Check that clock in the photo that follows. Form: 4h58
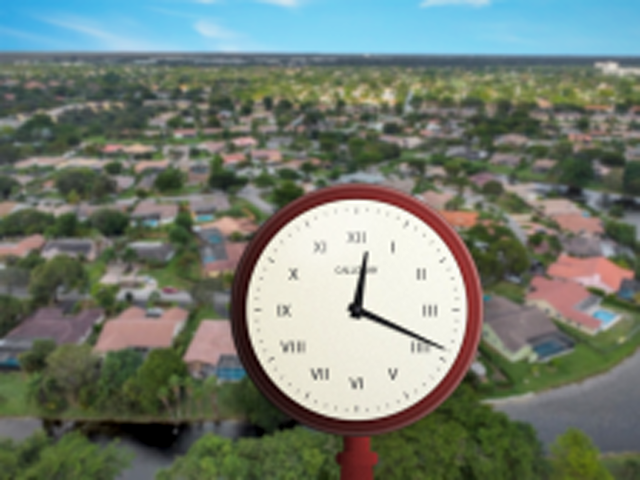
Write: 12h19
